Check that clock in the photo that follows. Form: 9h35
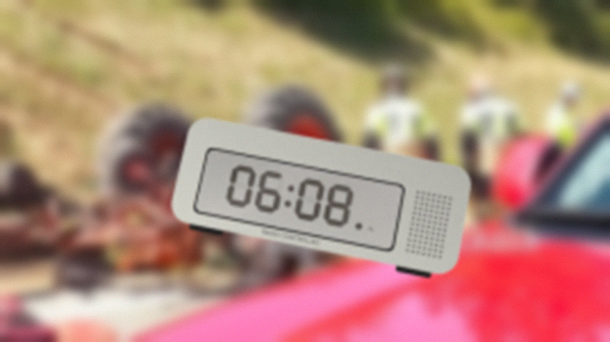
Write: 6h08
